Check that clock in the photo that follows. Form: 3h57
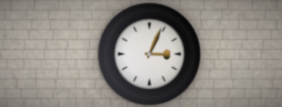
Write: 3h04
